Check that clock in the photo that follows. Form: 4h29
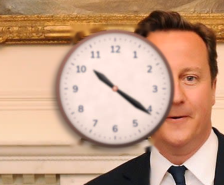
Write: 10h21
